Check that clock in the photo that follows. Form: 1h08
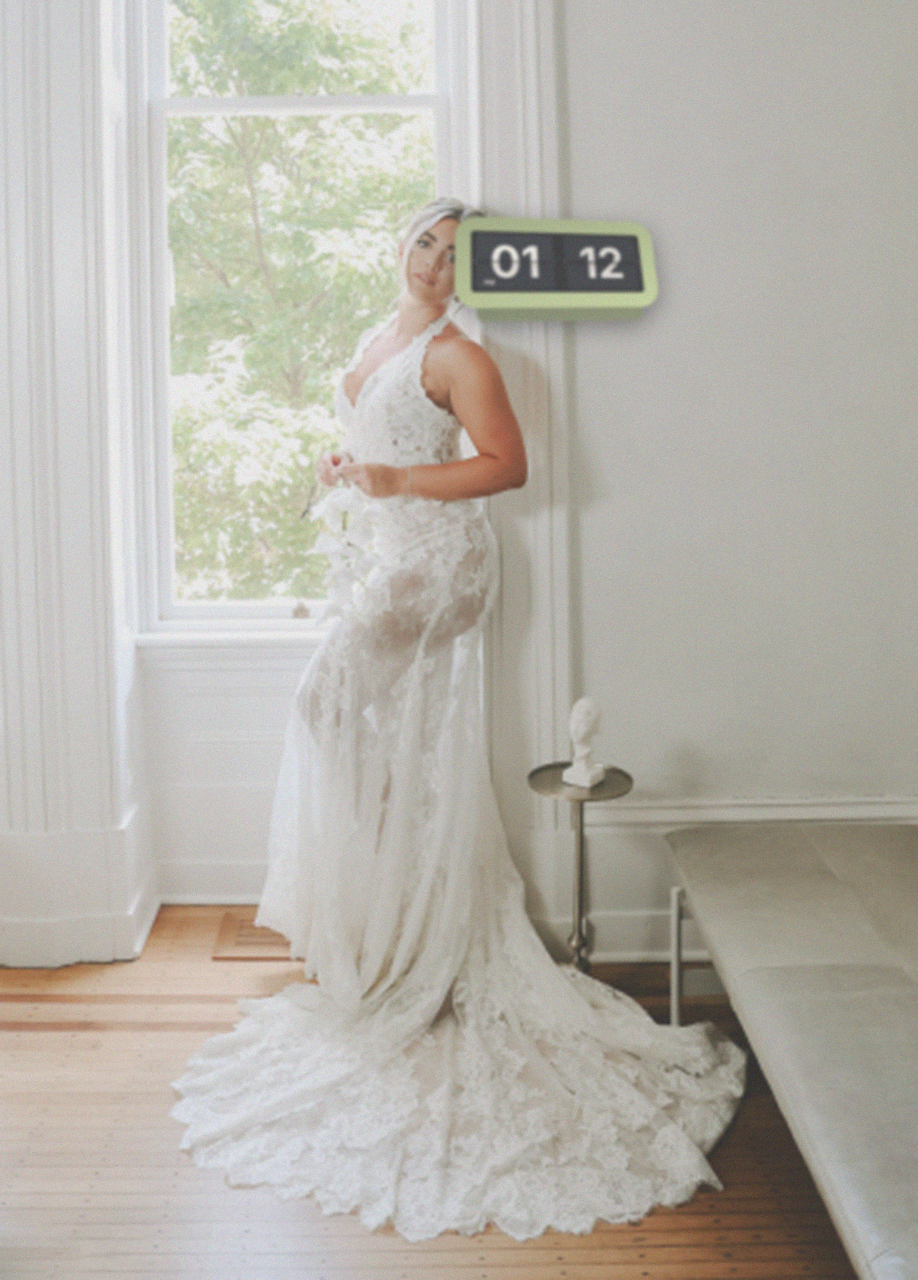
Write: 1h12
